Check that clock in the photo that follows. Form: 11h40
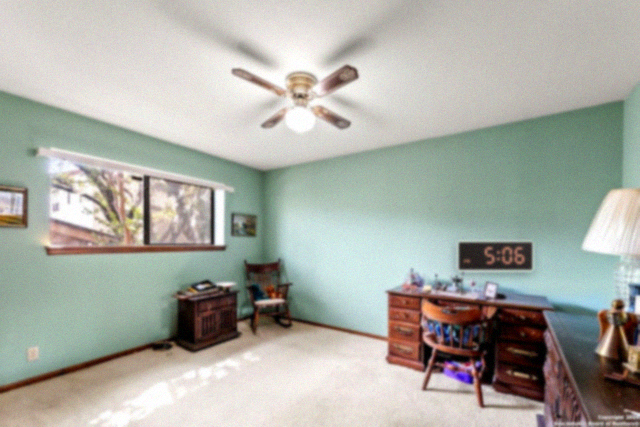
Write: 5h06
